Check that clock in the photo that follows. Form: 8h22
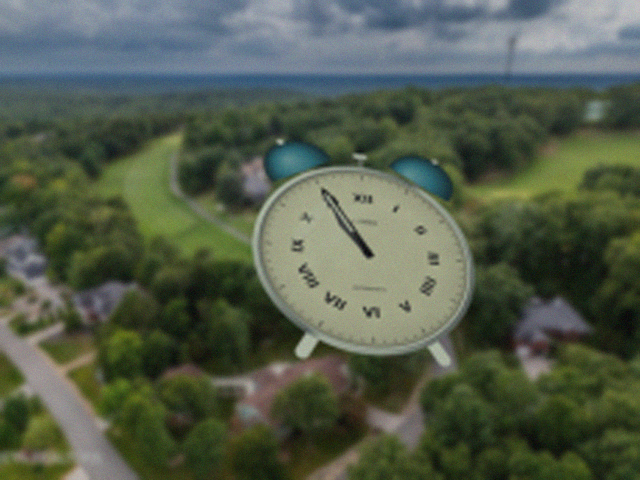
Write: 10h55
